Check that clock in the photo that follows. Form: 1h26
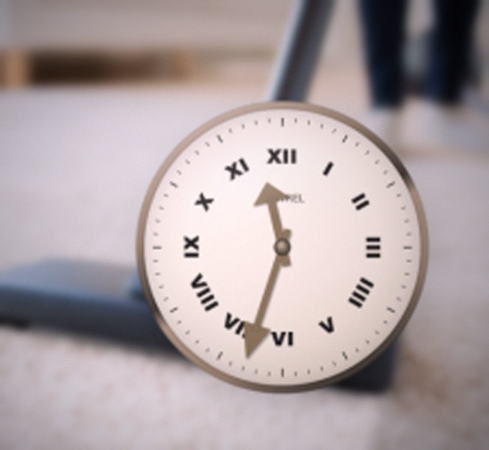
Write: 11h33
